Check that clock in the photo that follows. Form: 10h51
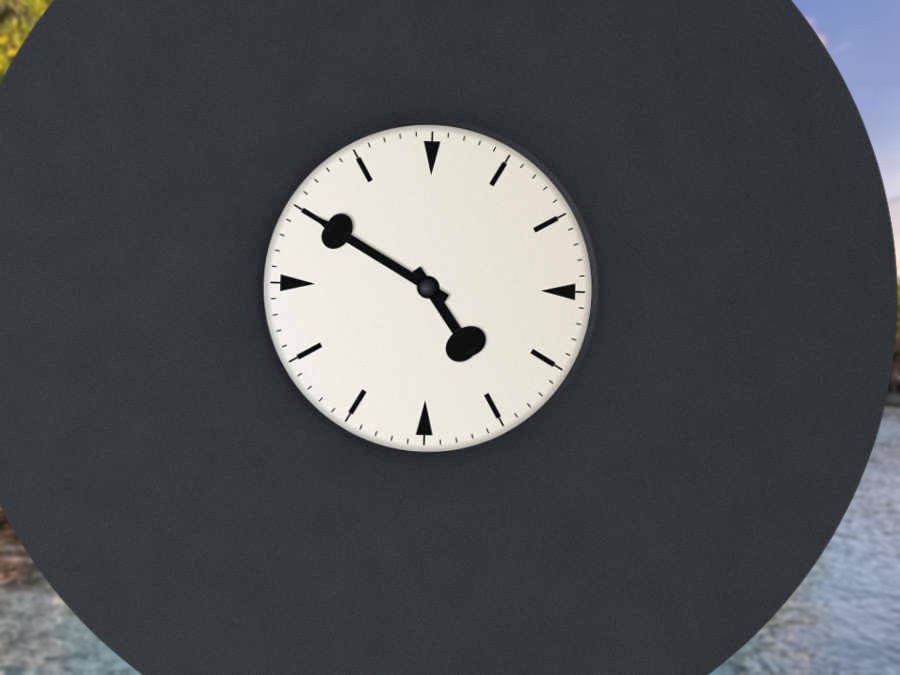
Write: 4h50
